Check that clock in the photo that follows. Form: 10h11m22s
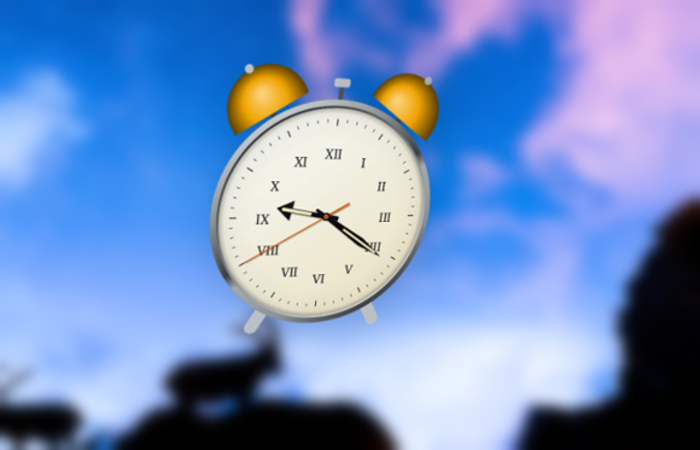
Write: 9h20m40s
